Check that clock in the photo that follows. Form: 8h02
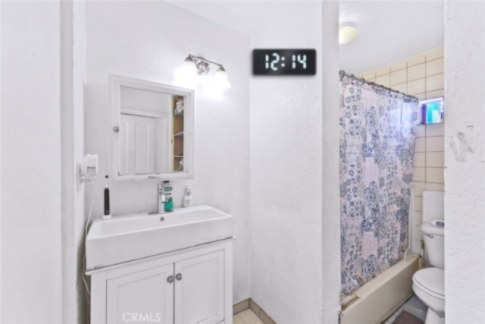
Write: 12h14
